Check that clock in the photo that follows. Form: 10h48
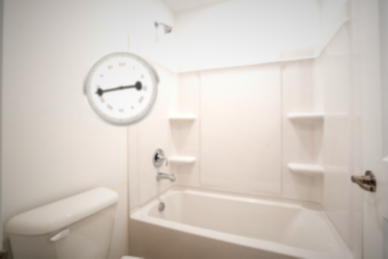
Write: 2h43
